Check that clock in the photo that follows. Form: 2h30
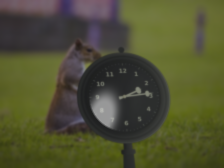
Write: 2h14
